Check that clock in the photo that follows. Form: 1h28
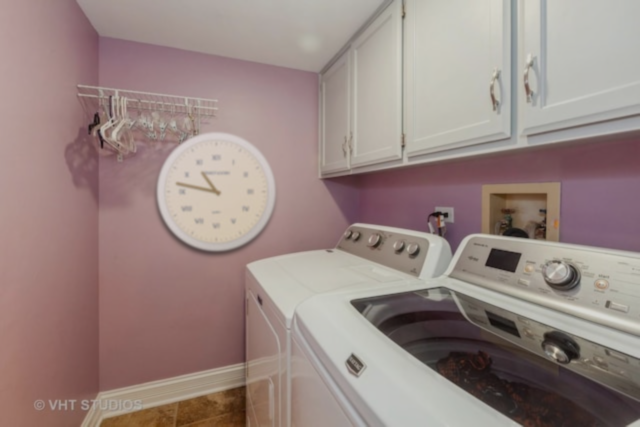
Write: 10h47
